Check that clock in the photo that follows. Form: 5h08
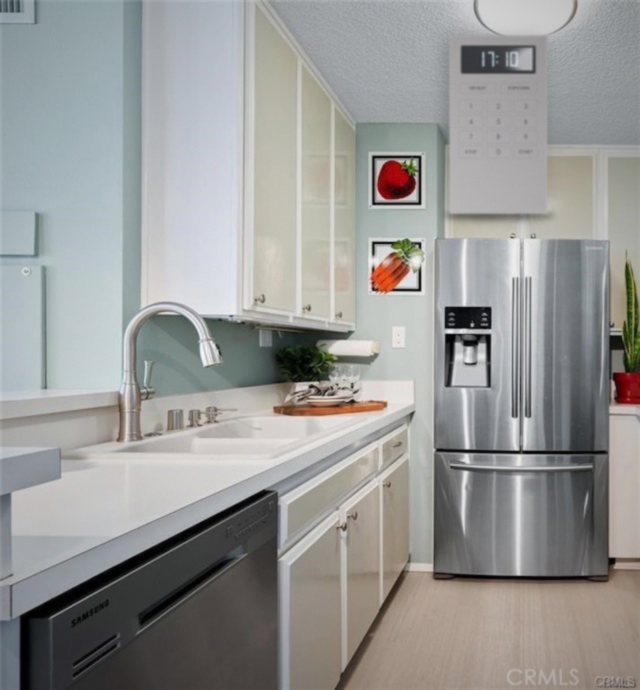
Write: 17h10
